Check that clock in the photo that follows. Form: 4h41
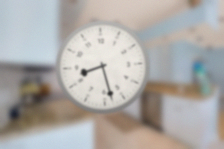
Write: 8h28
